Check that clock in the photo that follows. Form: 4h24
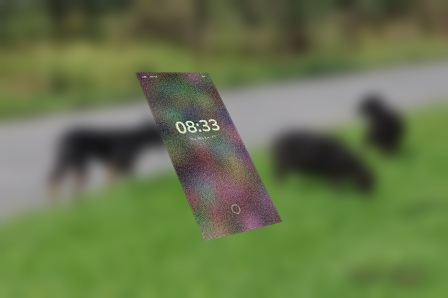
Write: 8h33
